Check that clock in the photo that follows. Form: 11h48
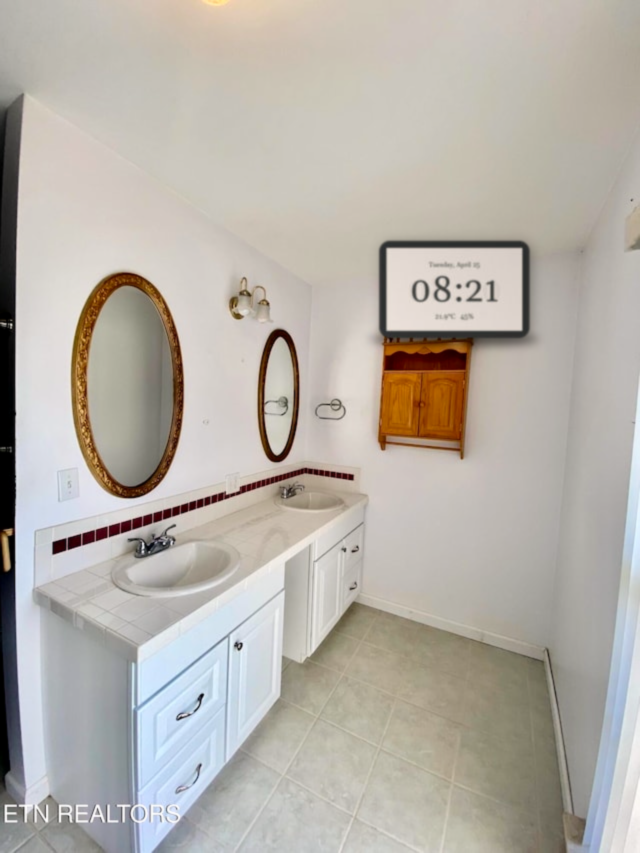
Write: 8h21
